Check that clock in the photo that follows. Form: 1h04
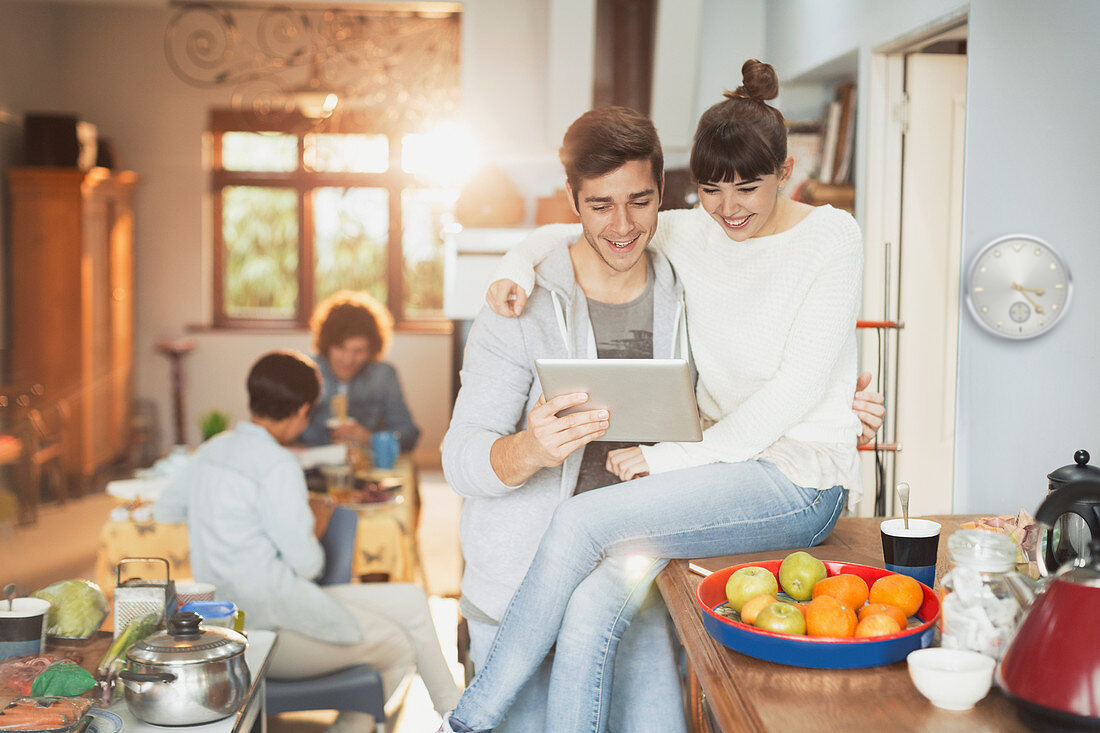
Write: 3h23
